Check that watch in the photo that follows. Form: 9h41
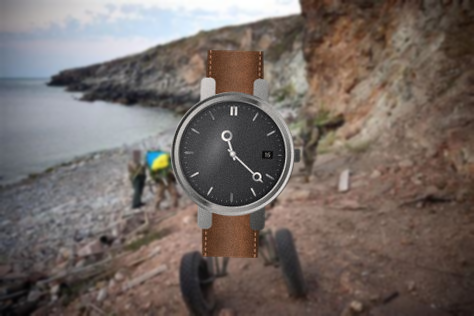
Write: 11h22
